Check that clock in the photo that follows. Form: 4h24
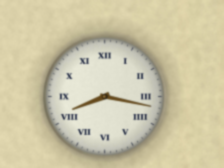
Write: 8h17
